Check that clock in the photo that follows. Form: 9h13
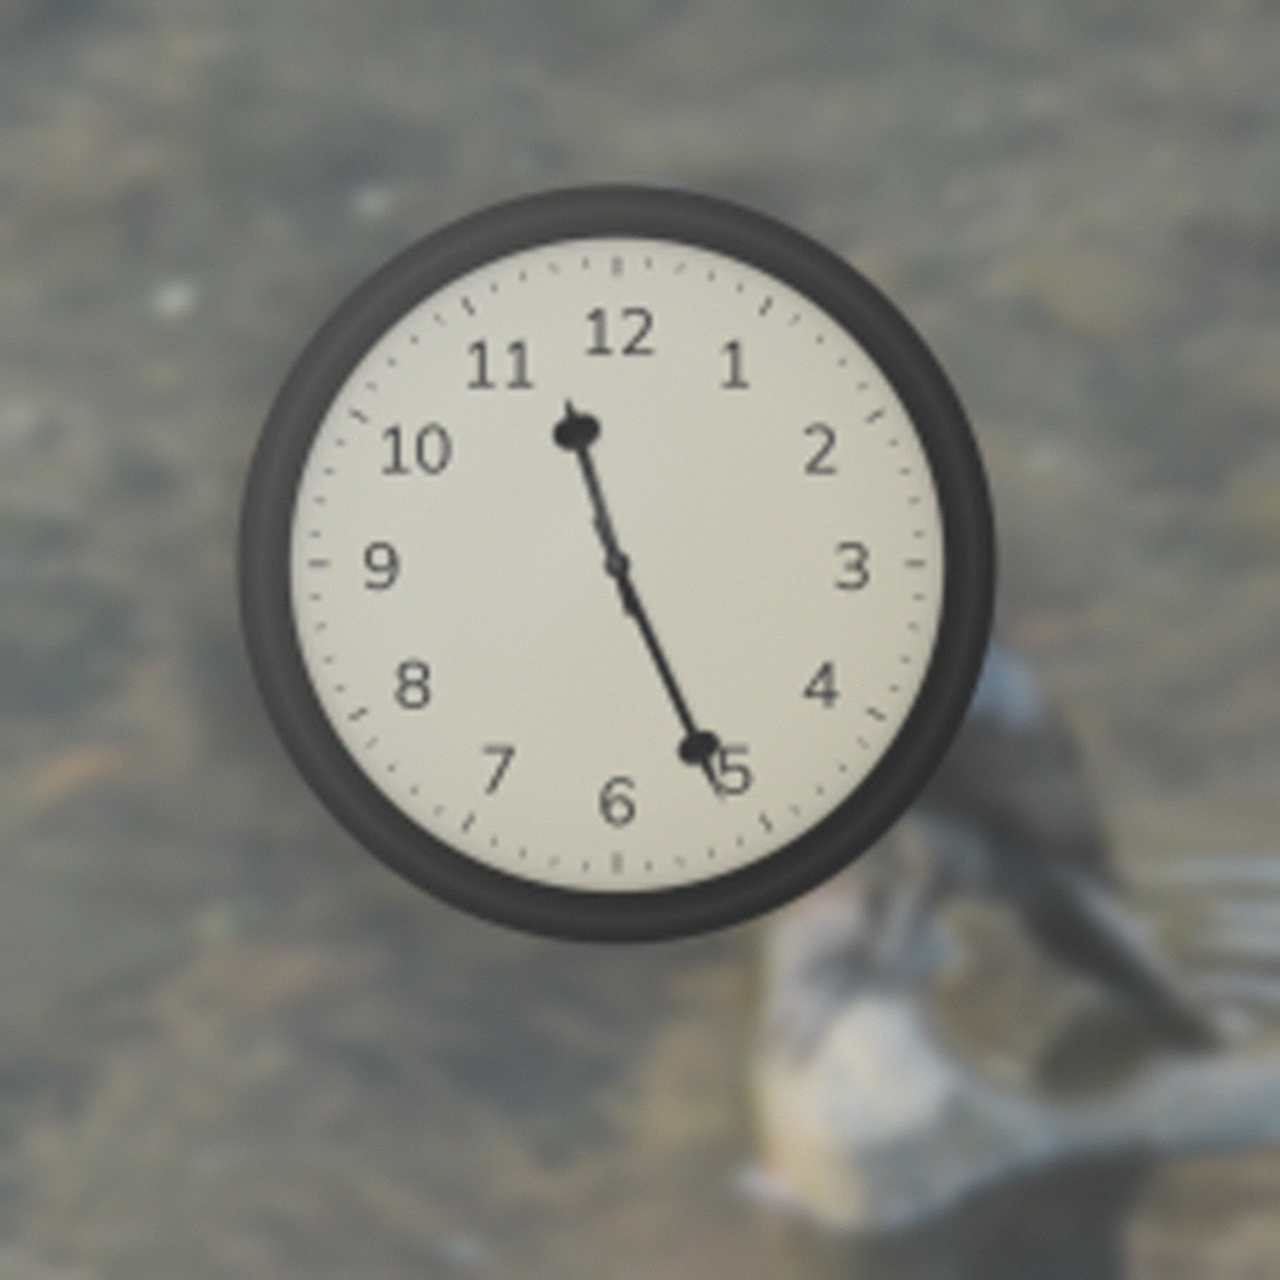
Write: 11h26
